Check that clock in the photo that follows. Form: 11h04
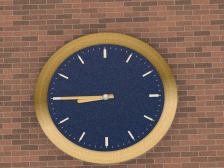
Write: 8h45
